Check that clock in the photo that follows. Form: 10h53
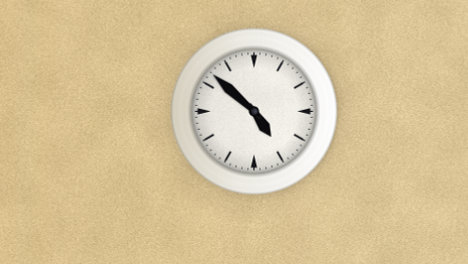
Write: 4h52
